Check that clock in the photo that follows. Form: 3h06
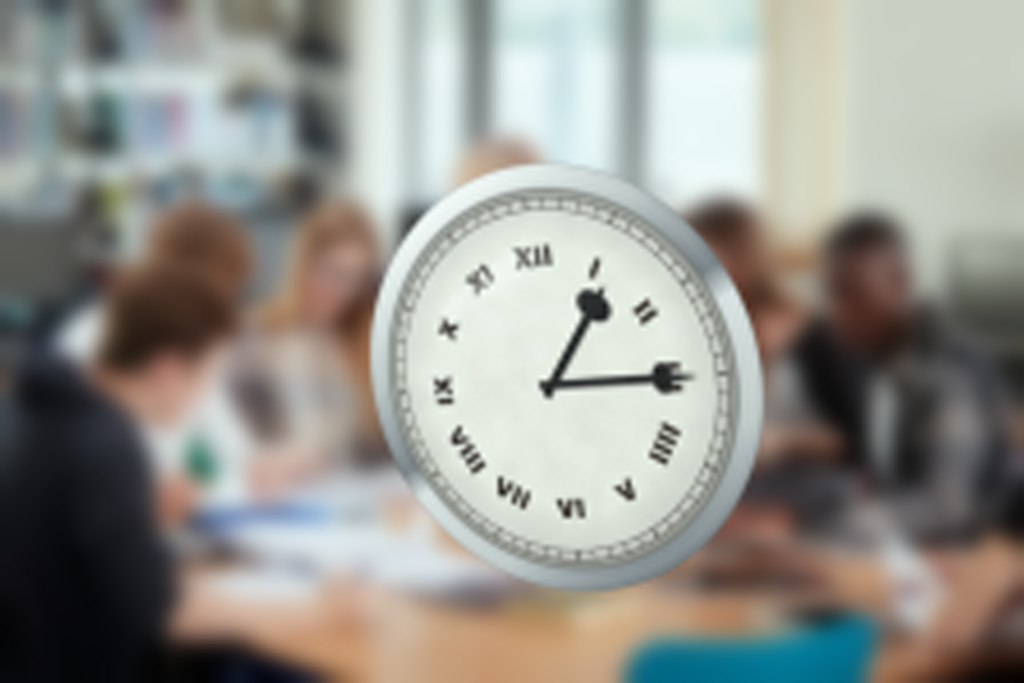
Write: 1h15
